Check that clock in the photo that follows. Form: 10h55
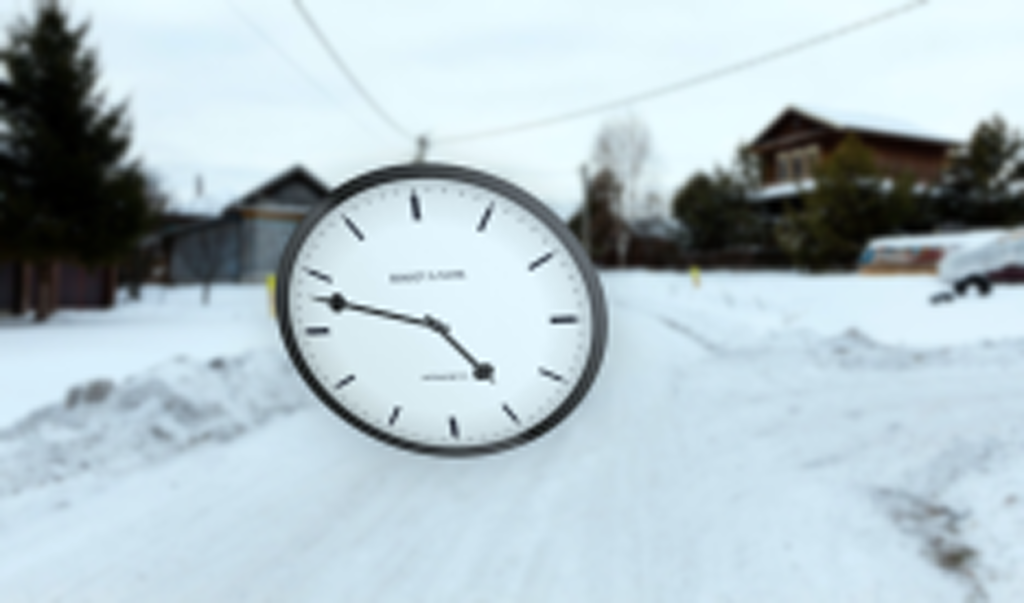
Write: 4h48
